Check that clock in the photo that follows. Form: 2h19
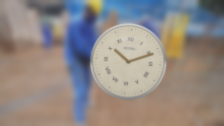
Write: 10h11
